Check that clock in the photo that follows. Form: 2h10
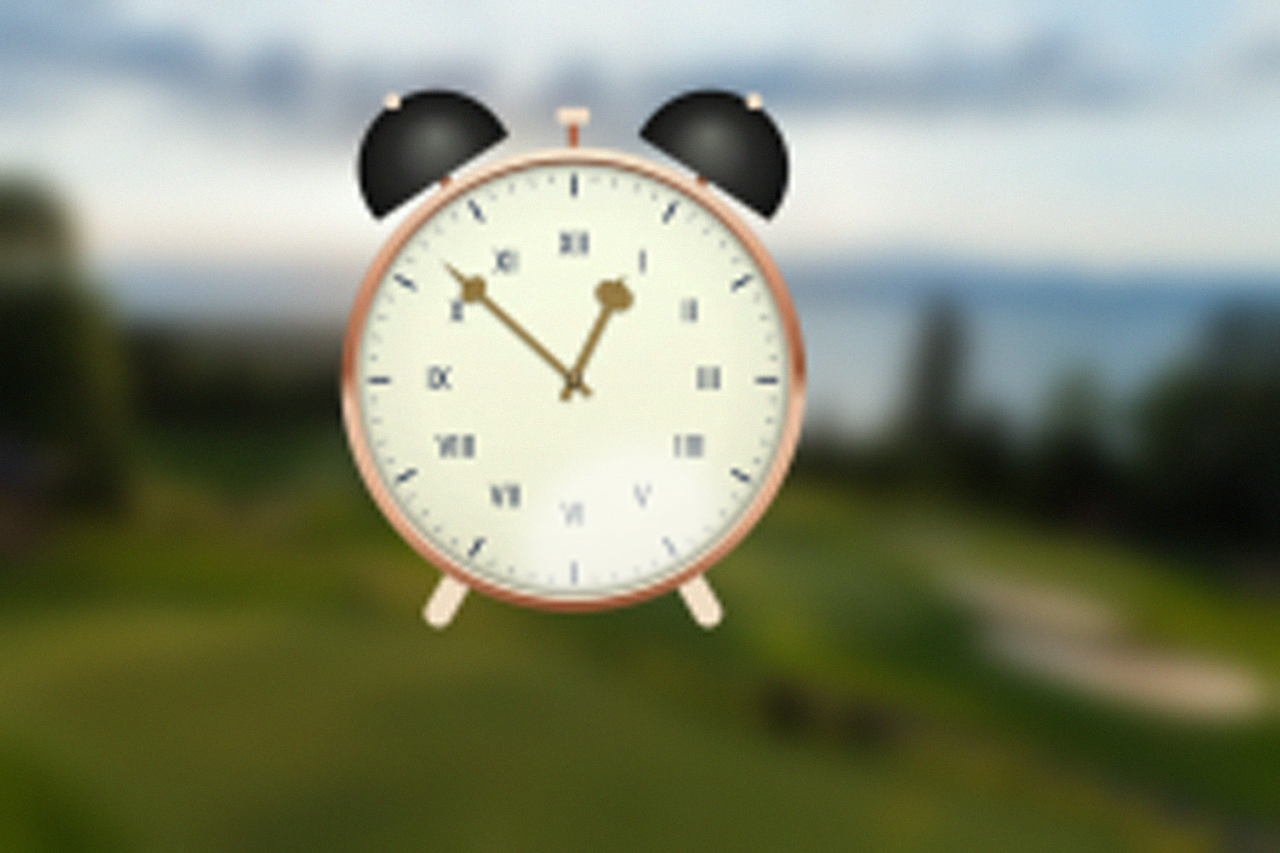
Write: 12h52
